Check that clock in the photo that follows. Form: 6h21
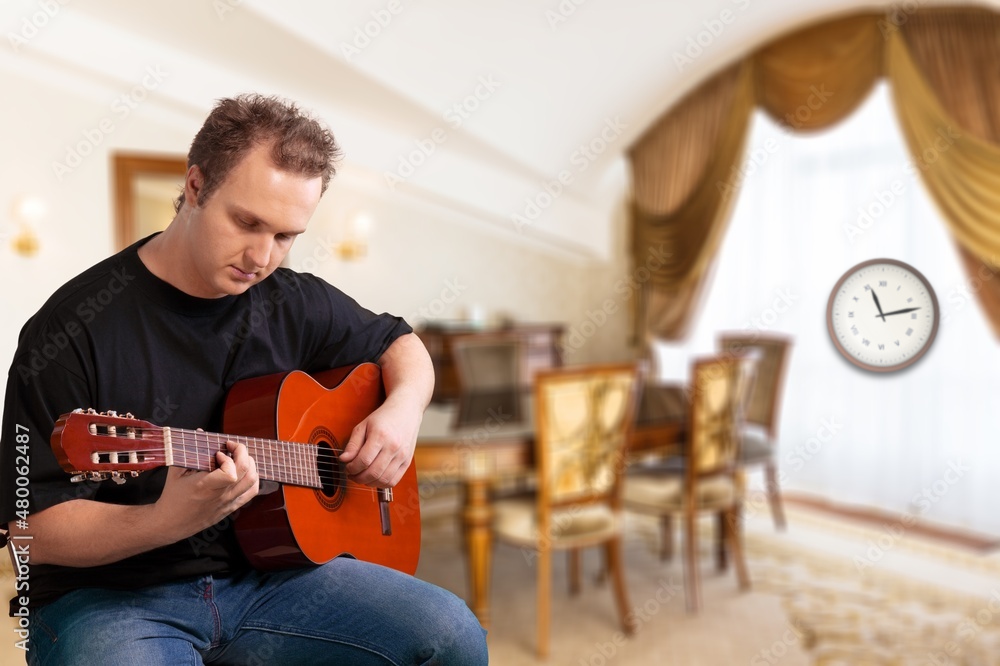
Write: 11h13
